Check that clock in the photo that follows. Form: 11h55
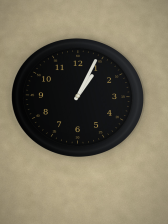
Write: 1h04
